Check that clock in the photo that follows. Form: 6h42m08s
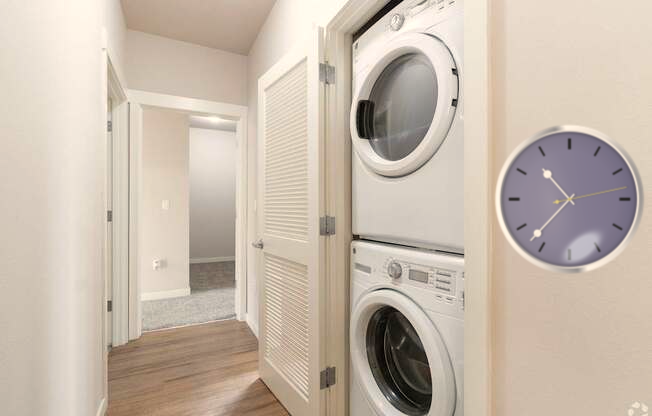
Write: 10h37m13s
